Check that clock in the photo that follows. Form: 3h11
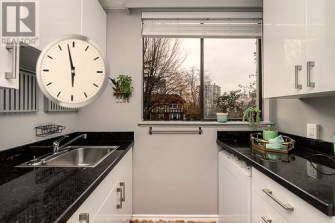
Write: 5h58
